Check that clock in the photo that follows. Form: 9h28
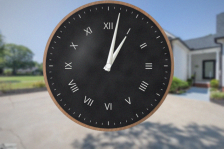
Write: 1h02
